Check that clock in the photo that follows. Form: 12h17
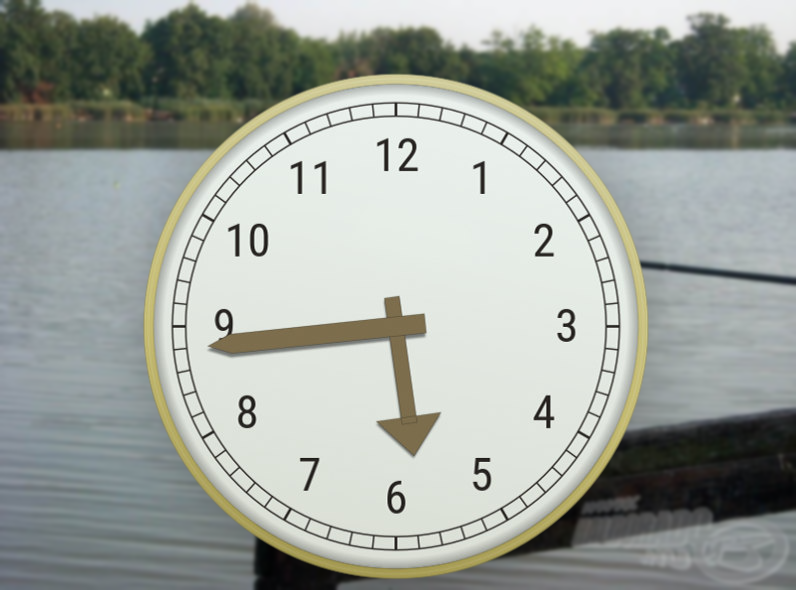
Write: 5h44
